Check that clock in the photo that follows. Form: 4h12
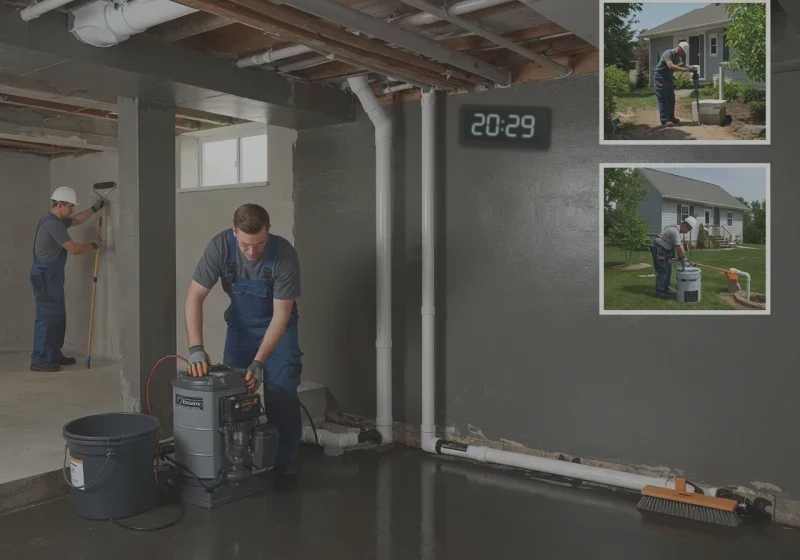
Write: 20h29
